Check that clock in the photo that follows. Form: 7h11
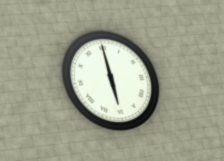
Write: 6h00
